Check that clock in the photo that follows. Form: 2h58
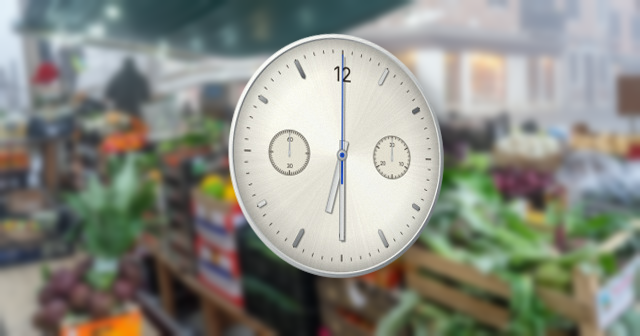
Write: 6h30
